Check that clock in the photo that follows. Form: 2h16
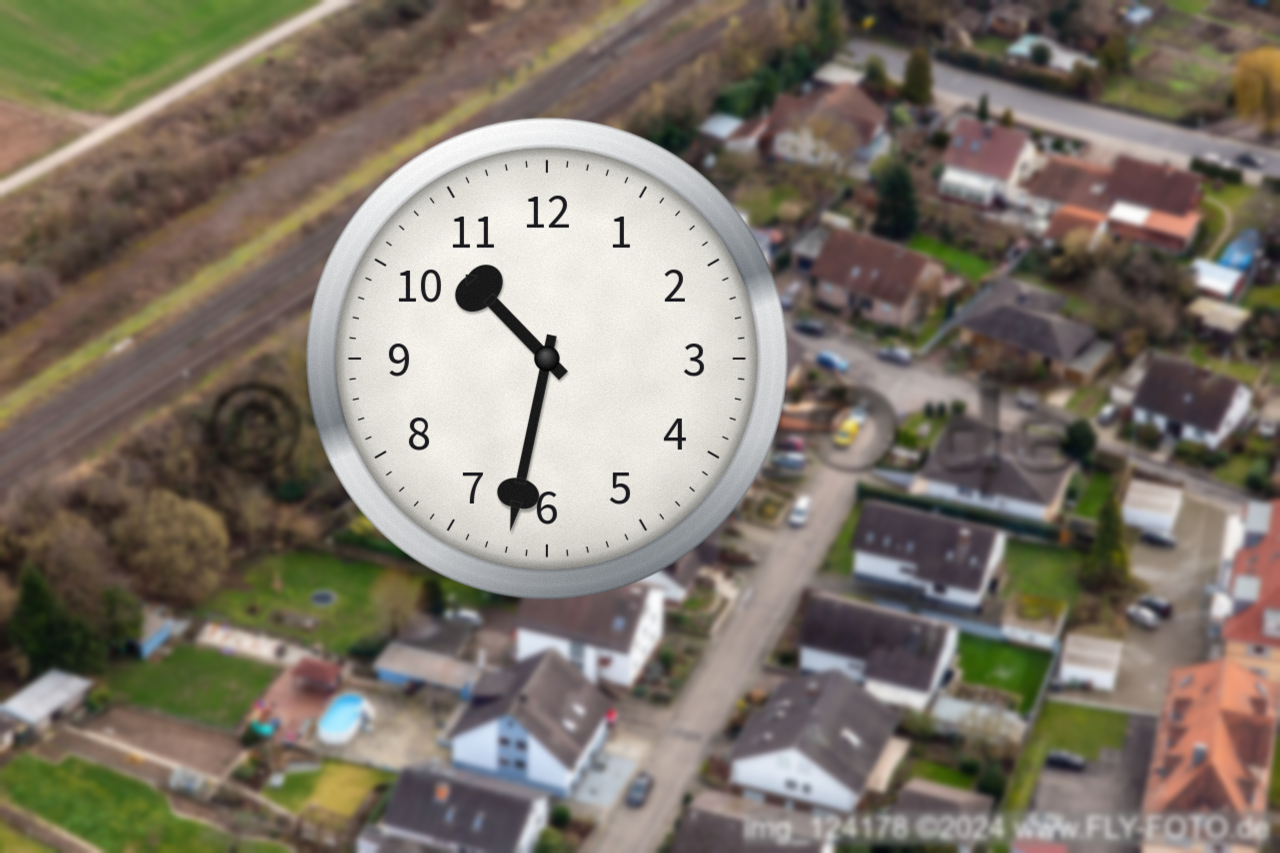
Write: 10h32
